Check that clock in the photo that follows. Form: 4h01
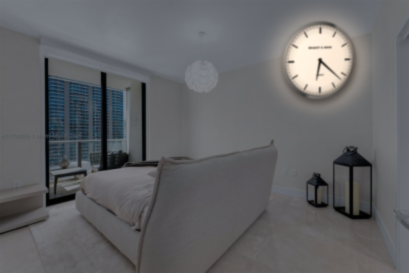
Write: 6h22
